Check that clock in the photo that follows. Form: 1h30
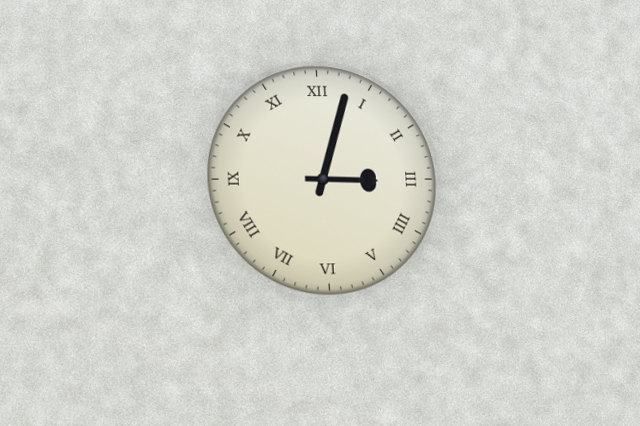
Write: 3h03
